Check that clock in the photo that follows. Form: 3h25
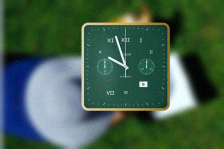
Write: 9h57
